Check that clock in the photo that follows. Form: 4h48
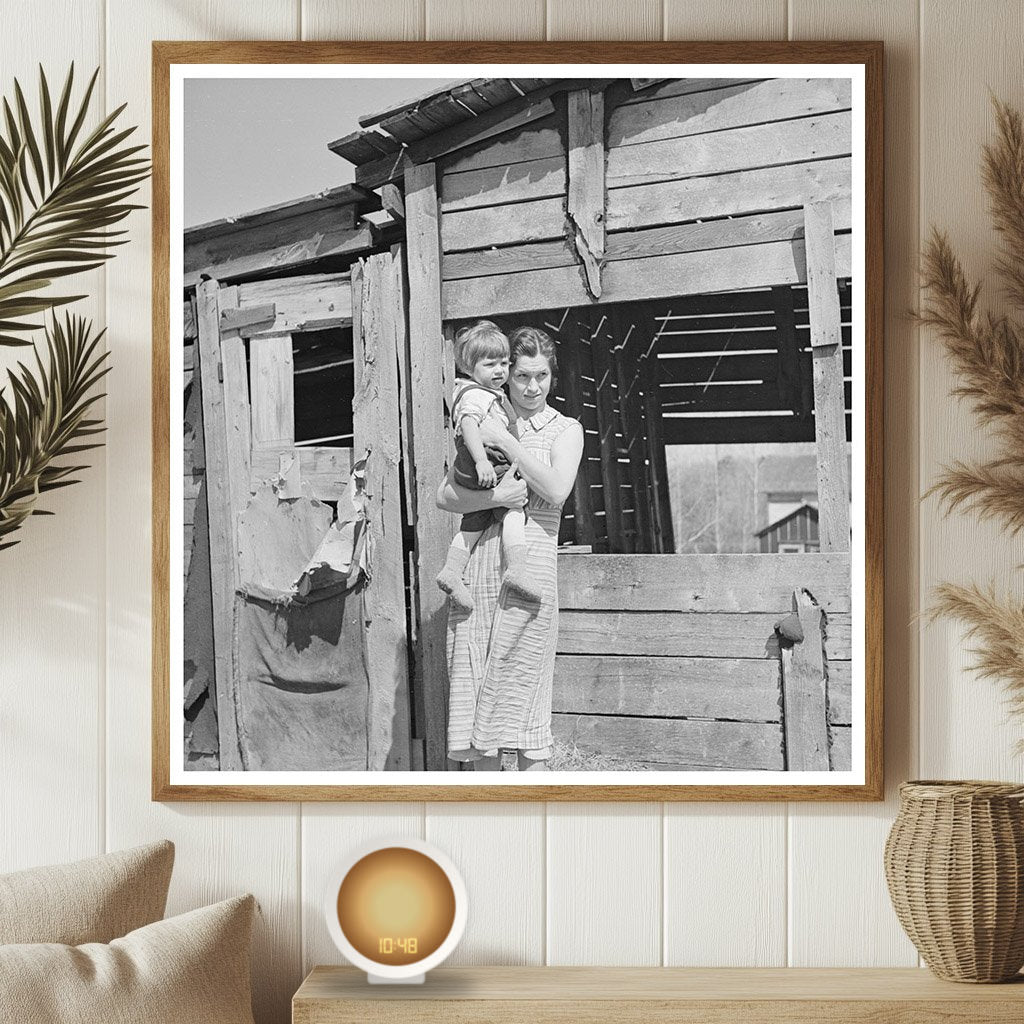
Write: 10h48
